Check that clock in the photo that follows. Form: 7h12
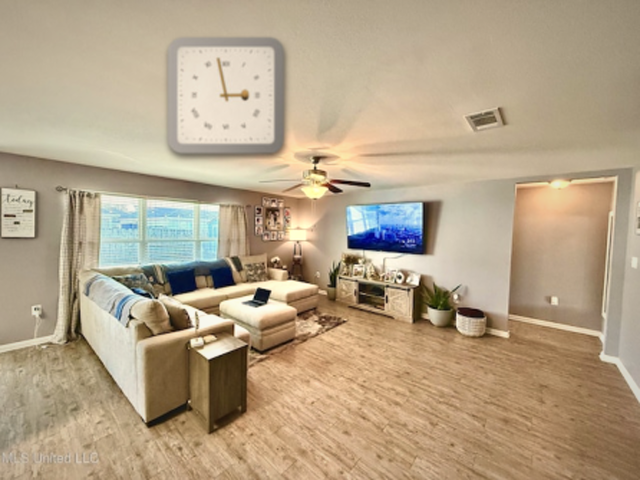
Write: 2h58
